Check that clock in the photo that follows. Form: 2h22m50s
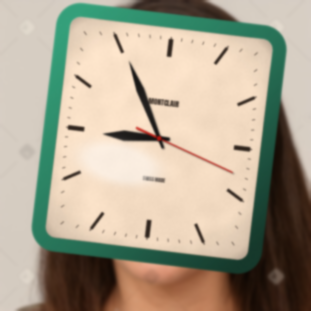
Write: 8h55m18s
